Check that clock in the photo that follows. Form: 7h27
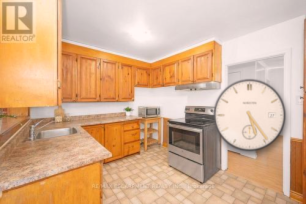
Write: 5h24
